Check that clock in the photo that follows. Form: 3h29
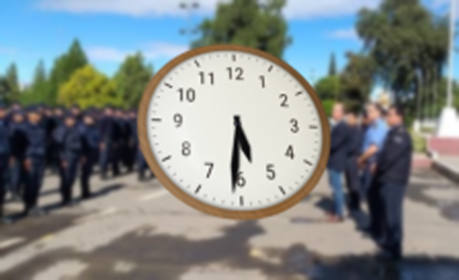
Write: 5h31
